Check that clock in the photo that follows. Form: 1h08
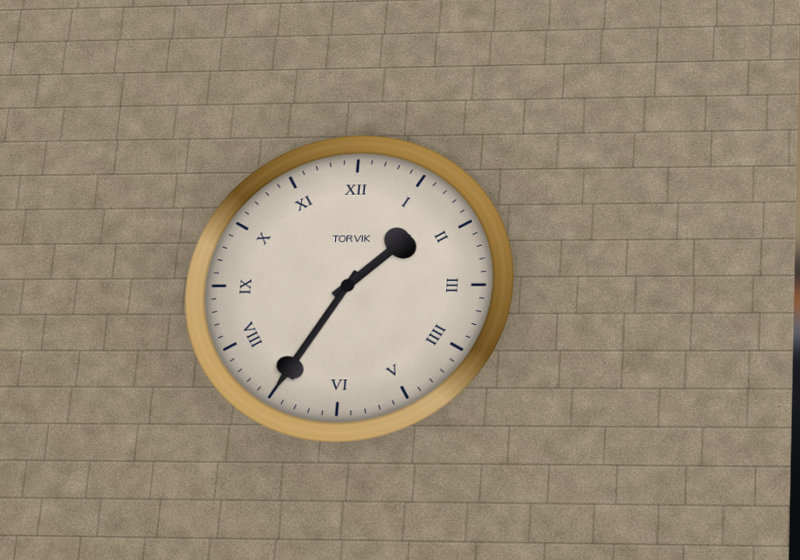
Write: 1h35
